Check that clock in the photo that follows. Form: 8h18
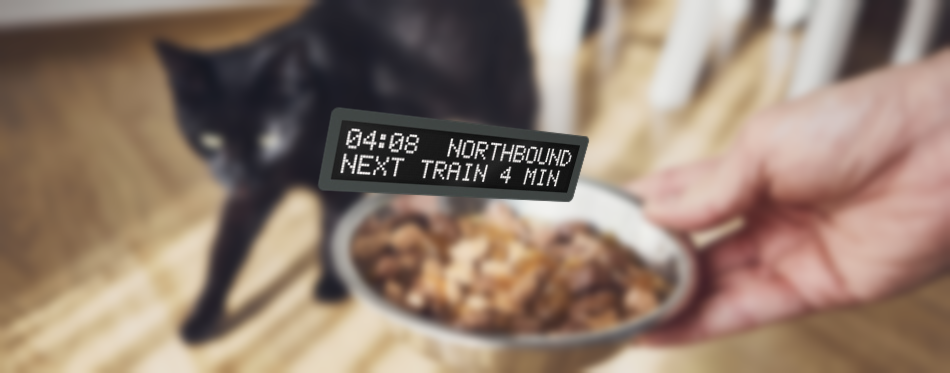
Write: 4h08
